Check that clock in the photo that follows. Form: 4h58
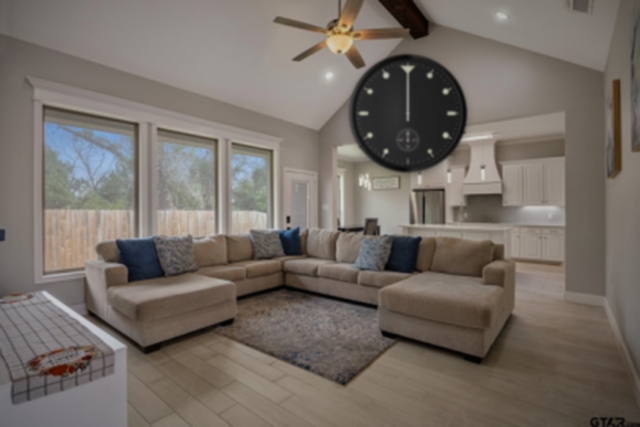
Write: 12h00
